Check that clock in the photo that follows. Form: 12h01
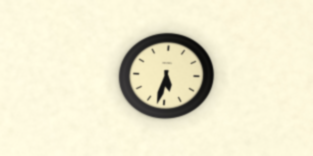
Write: 5h32
